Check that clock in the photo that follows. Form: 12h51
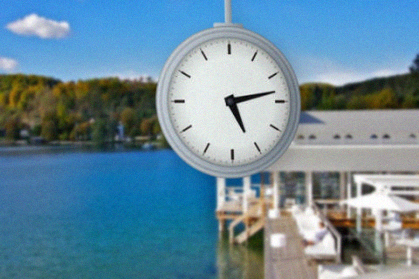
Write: 5h13
